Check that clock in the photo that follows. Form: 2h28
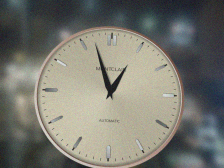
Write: 12h57
